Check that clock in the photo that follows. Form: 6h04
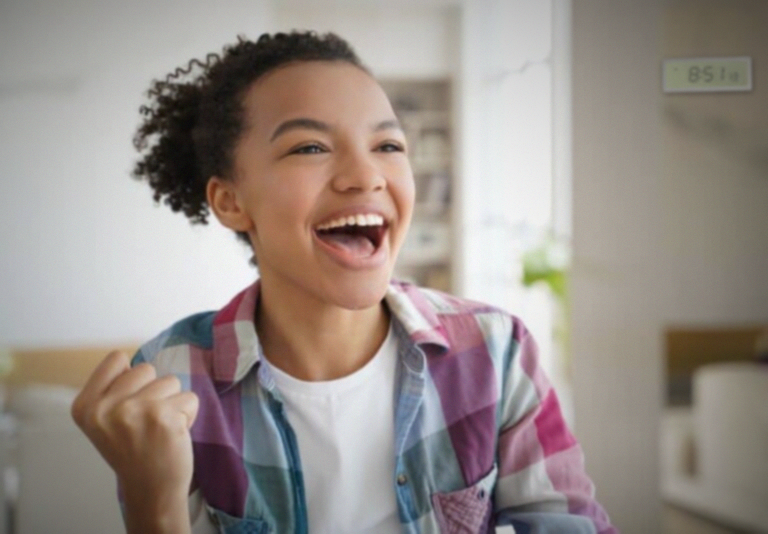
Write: 8h51
